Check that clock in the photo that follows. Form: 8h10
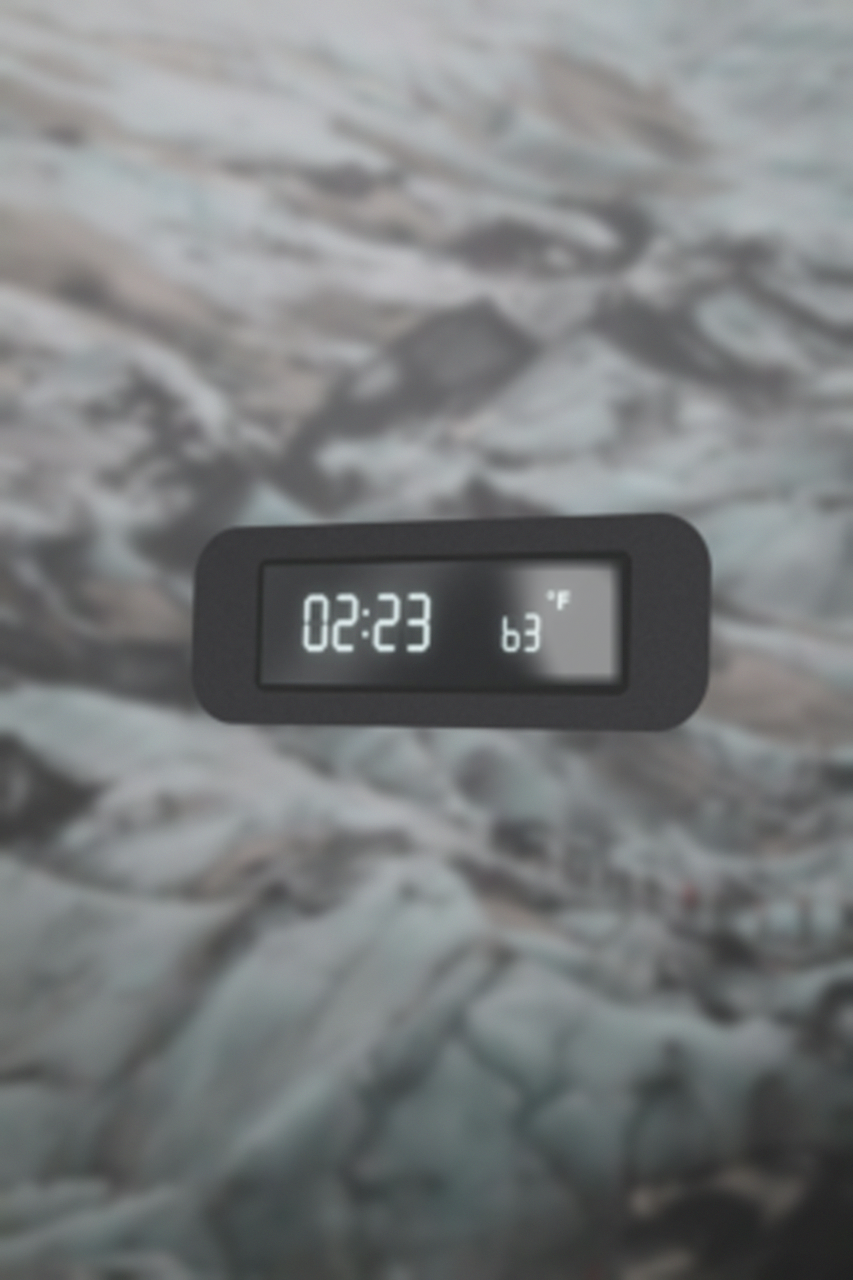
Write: 2h23
